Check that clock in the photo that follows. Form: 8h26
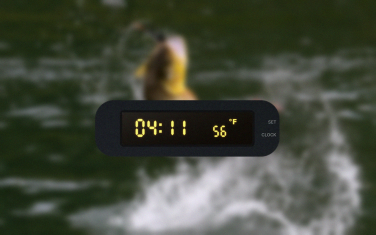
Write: 4h11
